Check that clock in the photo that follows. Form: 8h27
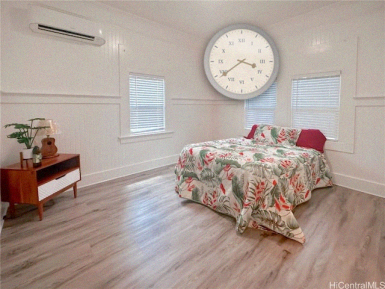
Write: 3h39
